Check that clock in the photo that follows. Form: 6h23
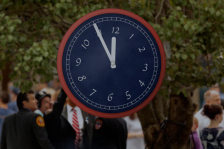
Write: 11h55
